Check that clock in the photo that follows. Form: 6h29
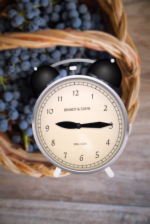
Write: 9h15
